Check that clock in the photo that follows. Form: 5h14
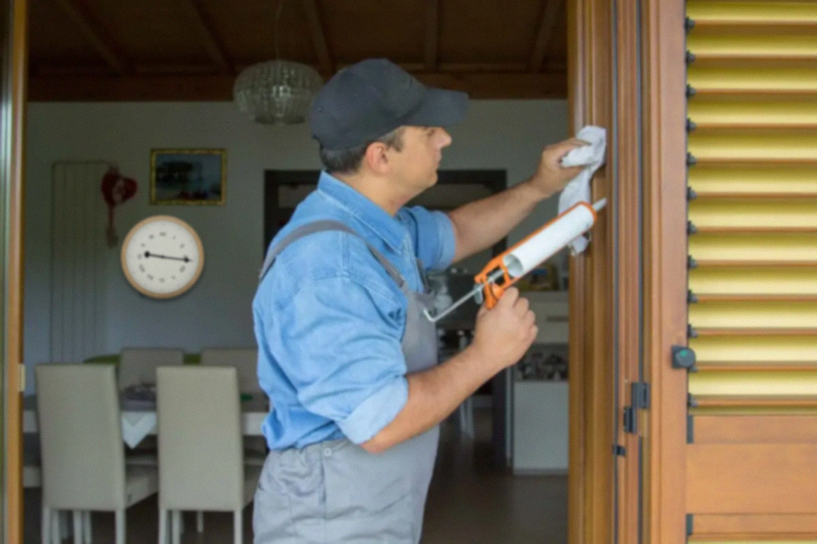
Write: 9h16
